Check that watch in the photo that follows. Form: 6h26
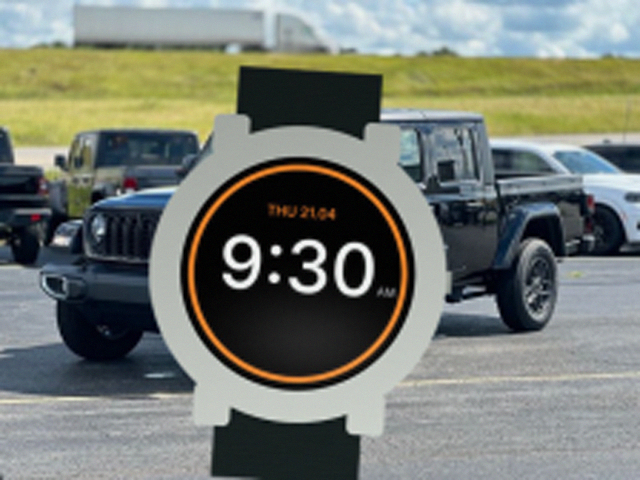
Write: 9h30
